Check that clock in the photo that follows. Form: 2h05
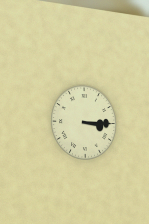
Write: 3h15
